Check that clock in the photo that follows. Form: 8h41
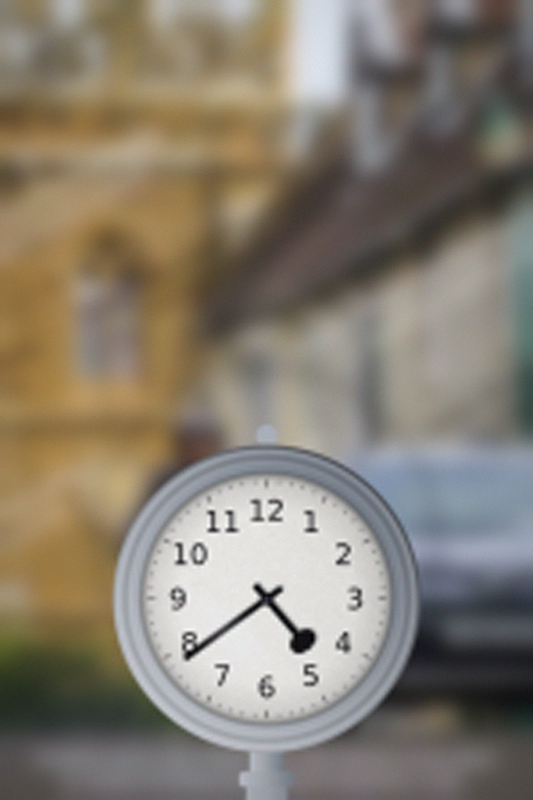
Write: 4h39
